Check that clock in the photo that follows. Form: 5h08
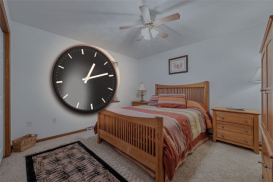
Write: 1h14
